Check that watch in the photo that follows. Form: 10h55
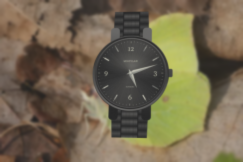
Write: 5h12
